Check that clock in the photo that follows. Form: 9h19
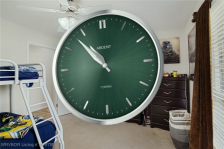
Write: 10h53
